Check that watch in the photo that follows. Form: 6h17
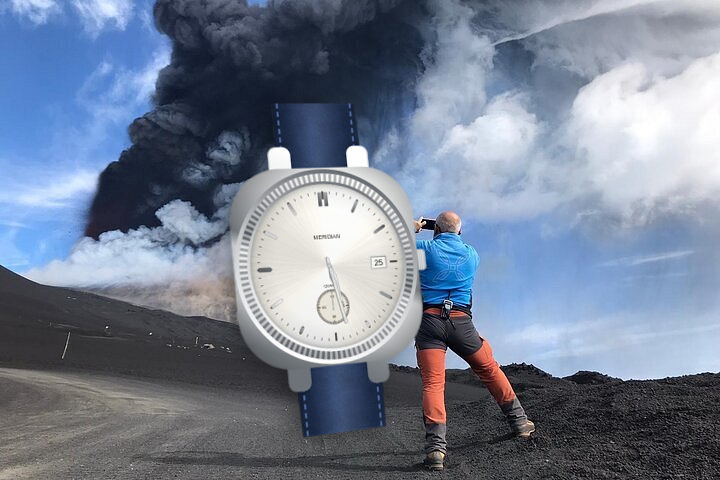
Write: 5h28
